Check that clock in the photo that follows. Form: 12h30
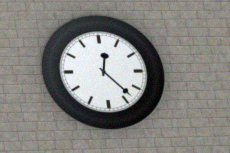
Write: 12h23
